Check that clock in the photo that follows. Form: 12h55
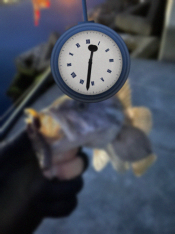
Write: 12h32
